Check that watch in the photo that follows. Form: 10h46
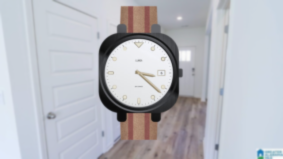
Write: 3h22
